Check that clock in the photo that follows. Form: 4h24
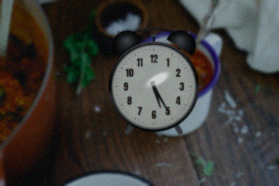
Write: 5h25
